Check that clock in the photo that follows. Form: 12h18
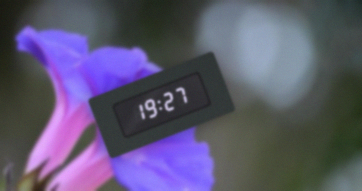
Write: 19h27
